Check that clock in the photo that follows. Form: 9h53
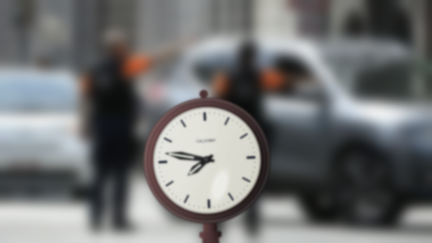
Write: 7h47
